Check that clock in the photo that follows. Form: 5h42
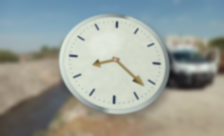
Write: 8h22
